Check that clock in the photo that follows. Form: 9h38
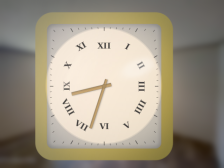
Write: 8h33
